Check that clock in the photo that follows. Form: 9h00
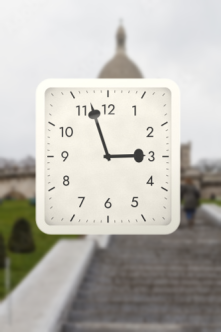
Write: 2h57
